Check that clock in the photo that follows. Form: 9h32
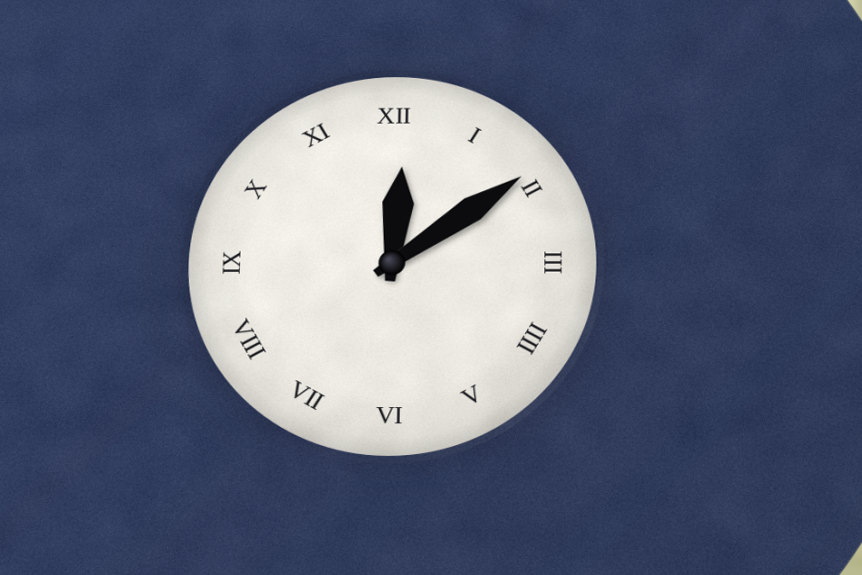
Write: 12h09
